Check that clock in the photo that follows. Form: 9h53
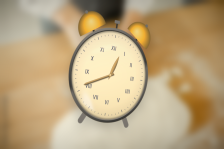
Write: 12h41
